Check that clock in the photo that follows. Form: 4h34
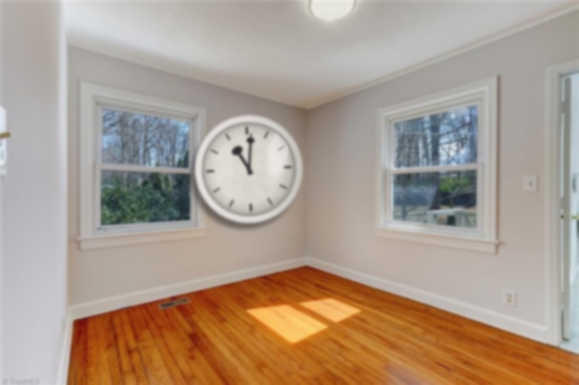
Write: 11h01
